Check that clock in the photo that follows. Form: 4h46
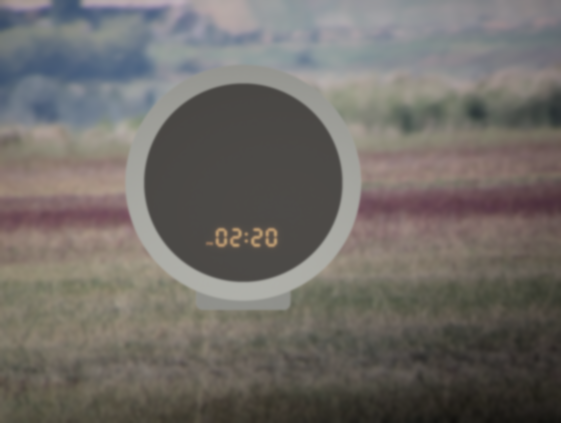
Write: 2h20
